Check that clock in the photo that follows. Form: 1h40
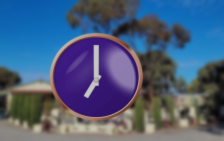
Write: 7h00
